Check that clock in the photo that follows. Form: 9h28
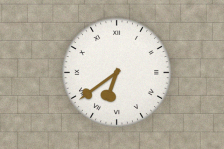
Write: 6h39
